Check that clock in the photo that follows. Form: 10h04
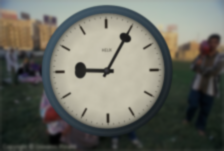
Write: 9h05
